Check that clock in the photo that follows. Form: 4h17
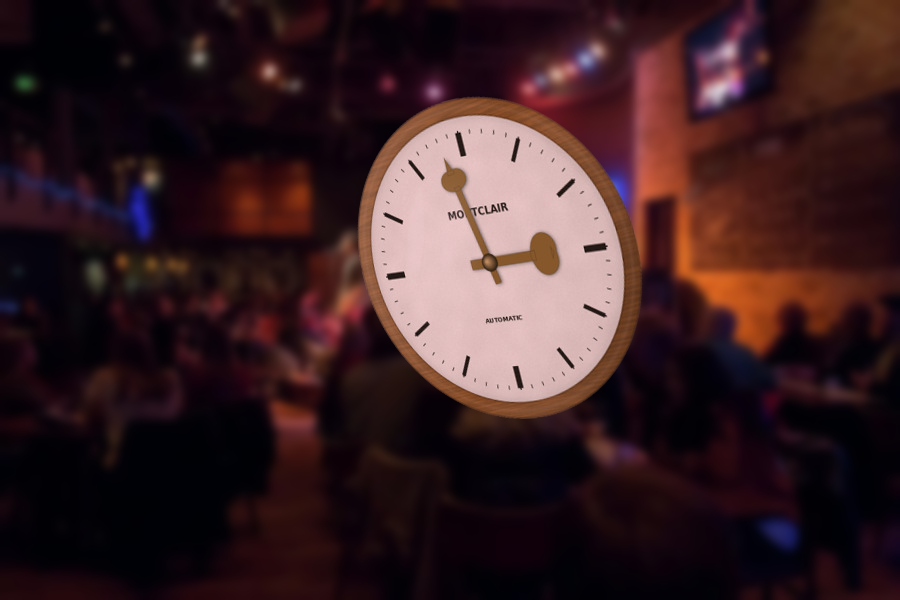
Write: 2h58
